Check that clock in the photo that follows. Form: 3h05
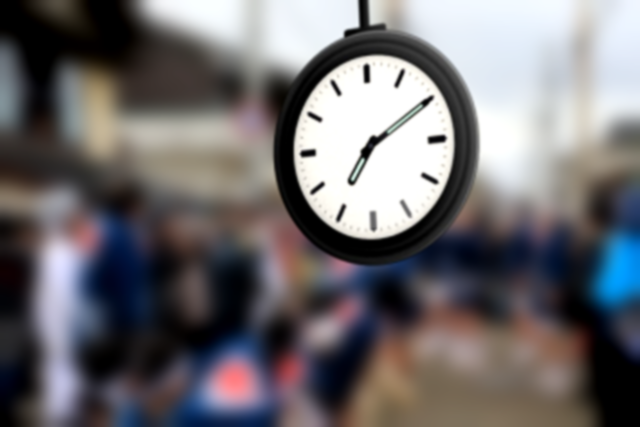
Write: 7h10
